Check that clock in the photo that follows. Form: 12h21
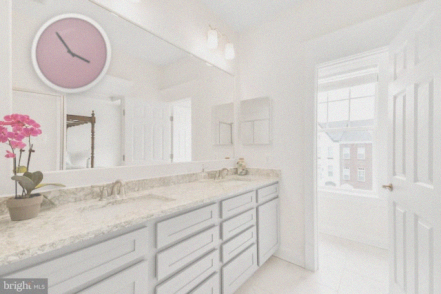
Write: 3h54
